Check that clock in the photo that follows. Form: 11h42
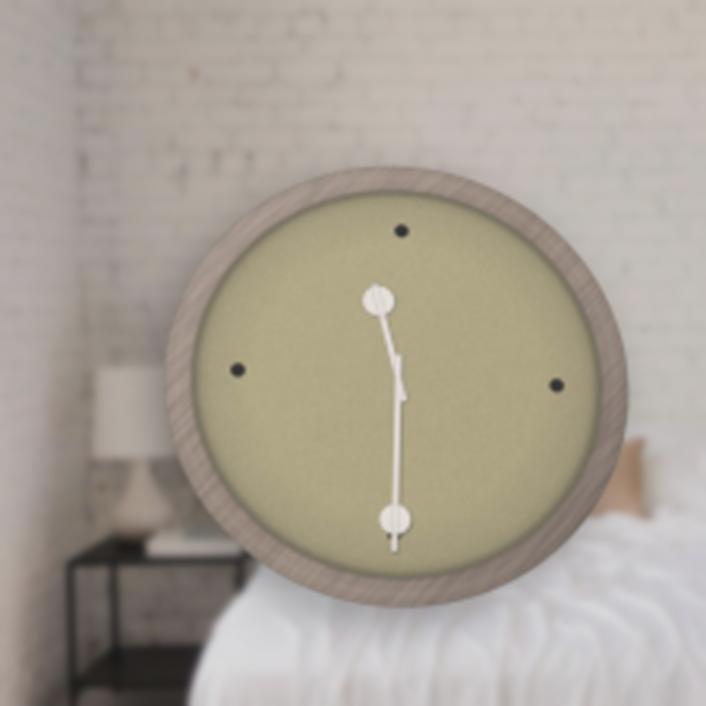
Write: 11h30
